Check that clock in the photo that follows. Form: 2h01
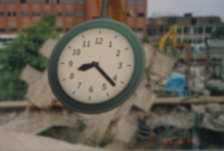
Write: 8h22
